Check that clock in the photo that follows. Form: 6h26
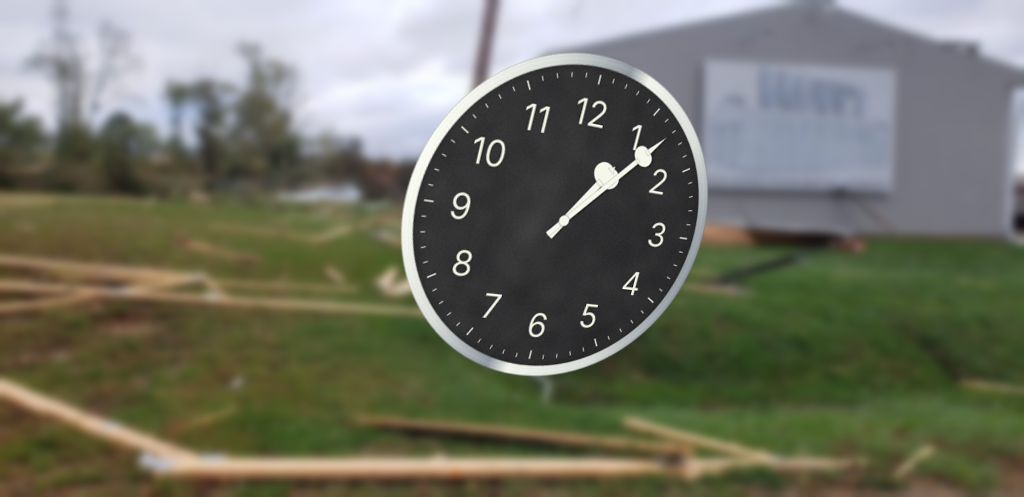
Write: 1h07
